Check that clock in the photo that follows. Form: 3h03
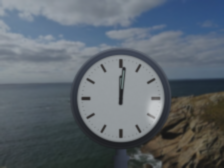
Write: 12h01
